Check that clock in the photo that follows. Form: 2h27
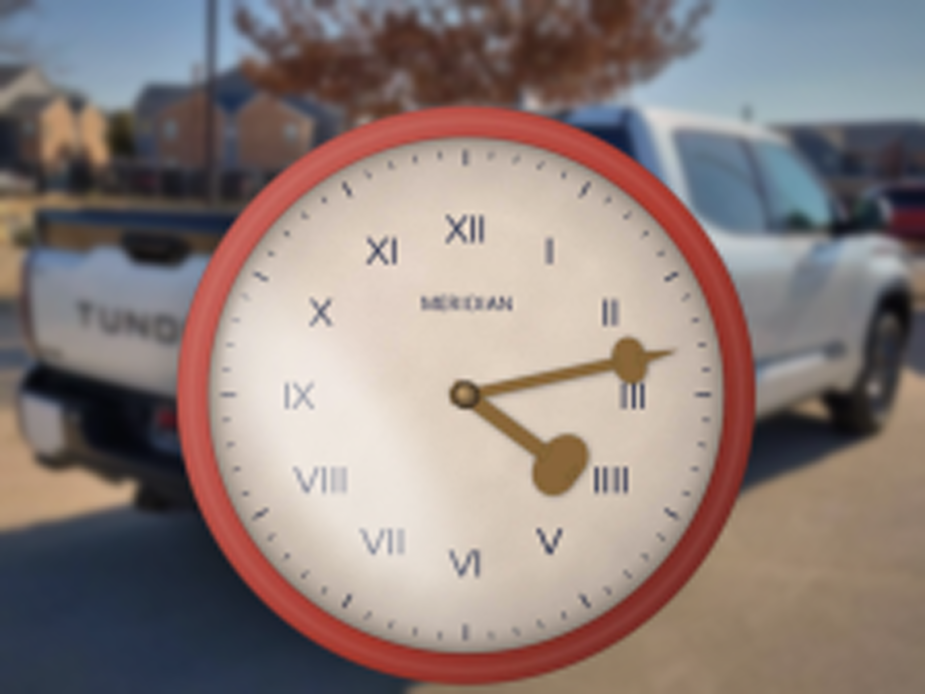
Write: 4h13
